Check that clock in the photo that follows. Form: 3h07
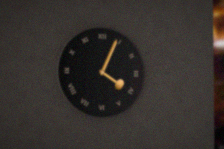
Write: 4h04
